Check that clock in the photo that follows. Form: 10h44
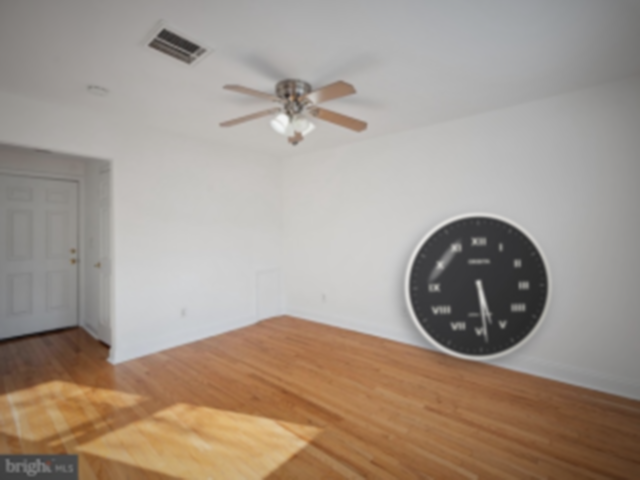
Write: 5h29
